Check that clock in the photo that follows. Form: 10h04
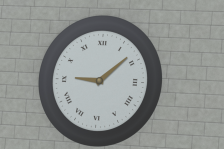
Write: 9h08
